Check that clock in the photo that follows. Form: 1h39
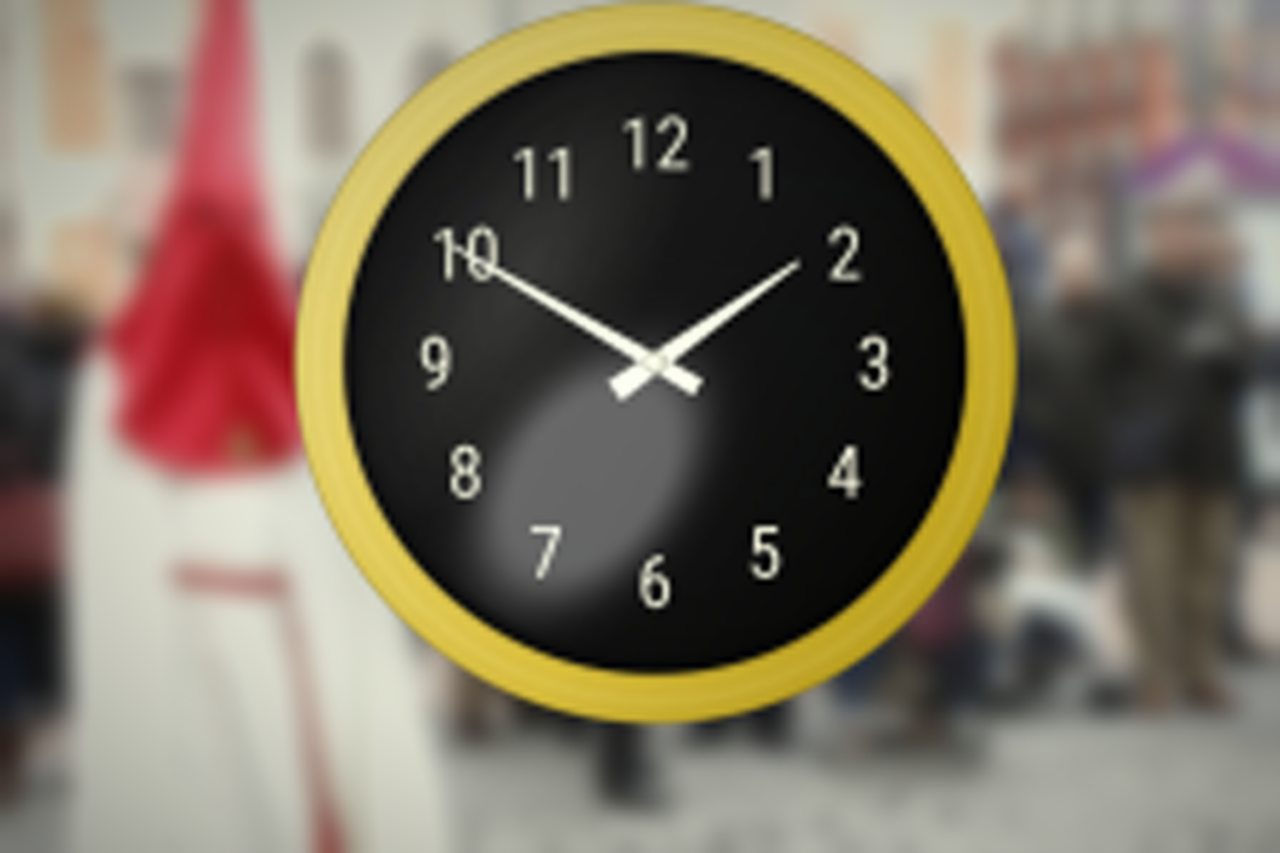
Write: 1h50
